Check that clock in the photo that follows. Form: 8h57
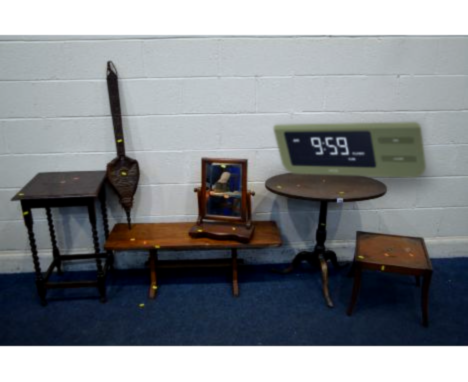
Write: 9h59
